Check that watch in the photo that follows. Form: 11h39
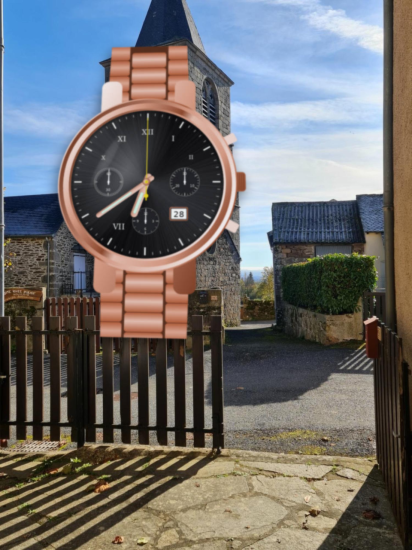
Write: 6h39
